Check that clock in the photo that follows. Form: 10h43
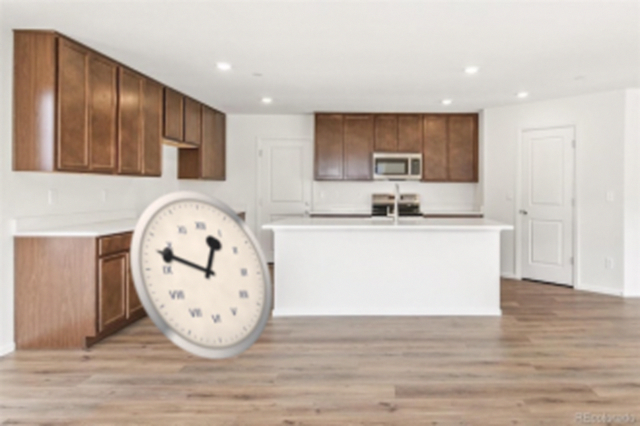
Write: 12h48
